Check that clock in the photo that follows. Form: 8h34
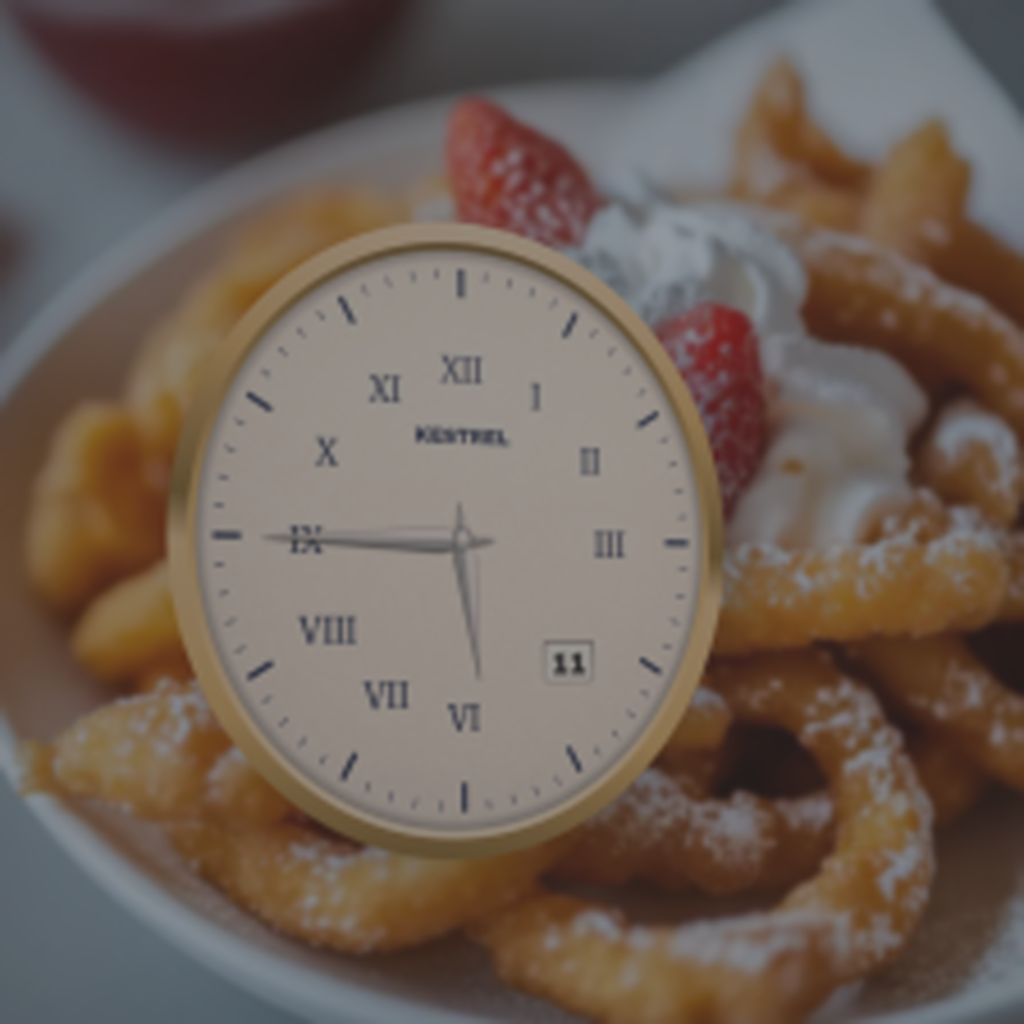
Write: 5h45
